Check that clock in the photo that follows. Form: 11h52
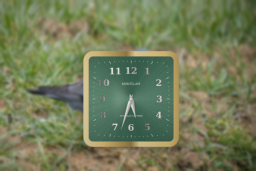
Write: 5h33
